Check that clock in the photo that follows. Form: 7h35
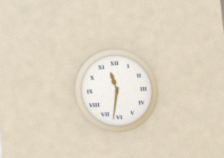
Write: 11h32
